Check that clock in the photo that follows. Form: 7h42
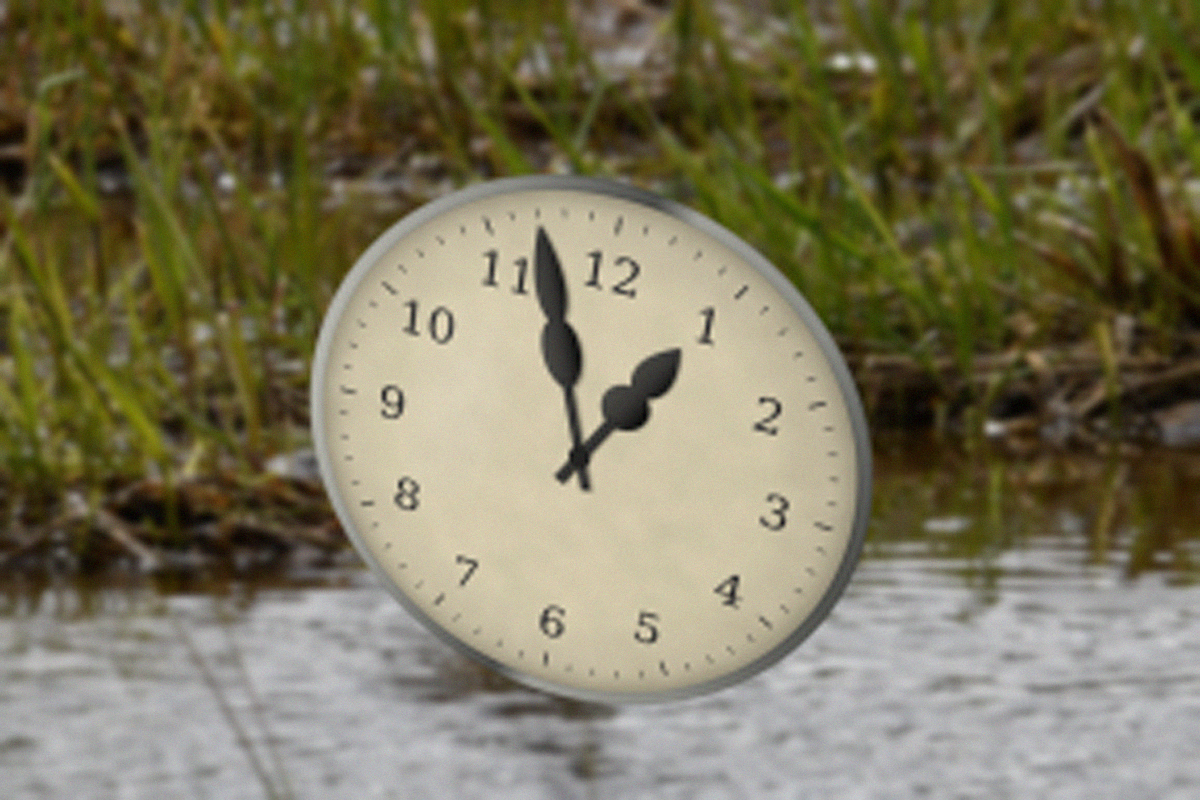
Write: 12h57
